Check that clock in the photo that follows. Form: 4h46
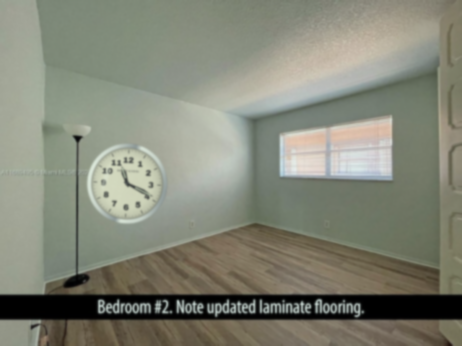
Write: 11h19
